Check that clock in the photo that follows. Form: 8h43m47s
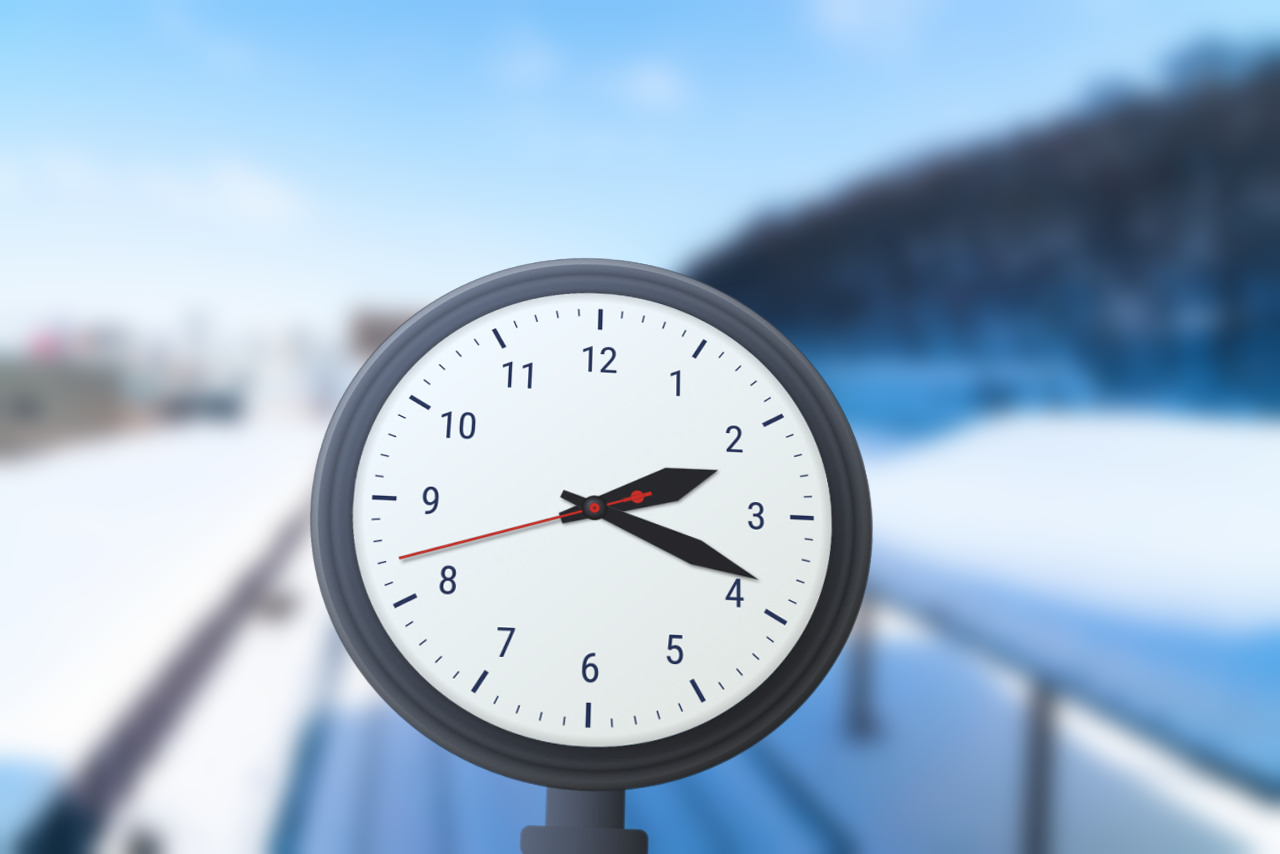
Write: 2h18m42s
